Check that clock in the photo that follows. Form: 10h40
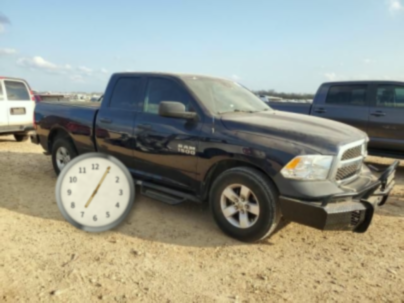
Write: 7h05
